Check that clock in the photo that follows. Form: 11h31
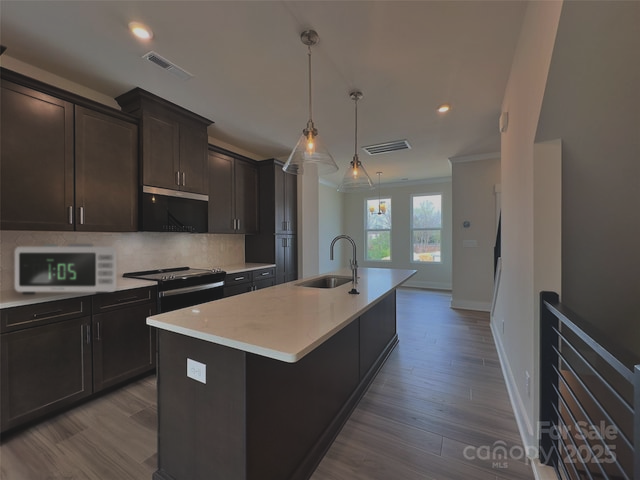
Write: 1h05
